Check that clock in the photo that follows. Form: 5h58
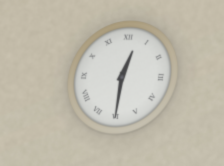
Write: 12h30
